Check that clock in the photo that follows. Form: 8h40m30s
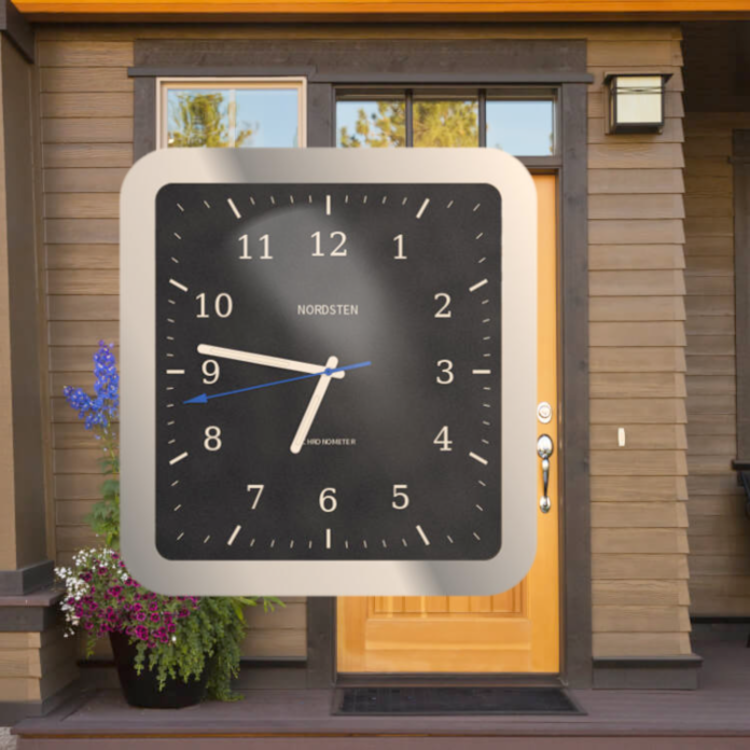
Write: 6h46m43s
